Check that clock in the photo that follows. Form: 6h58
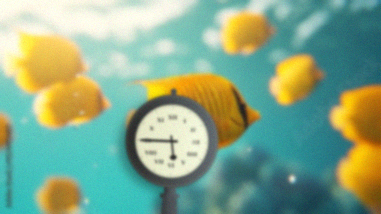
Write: 5h45
